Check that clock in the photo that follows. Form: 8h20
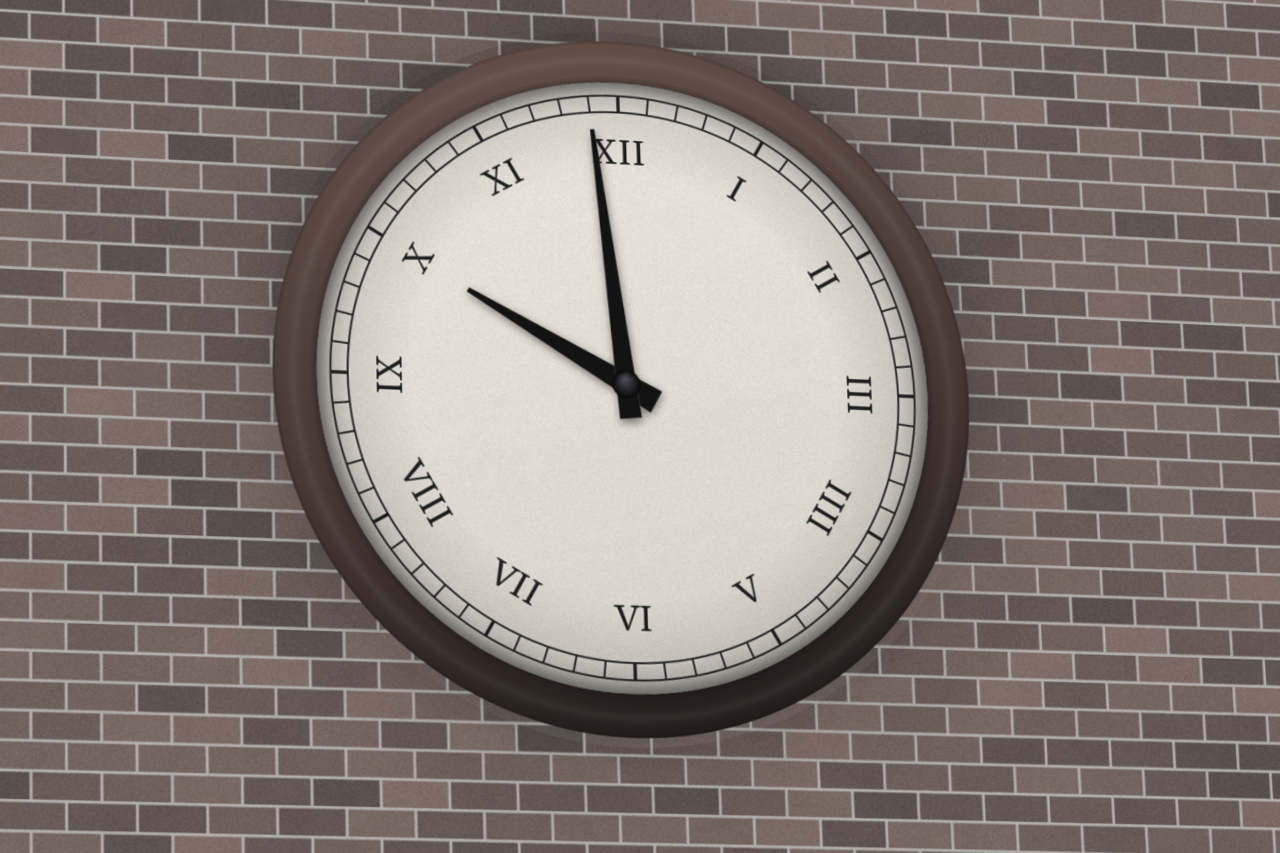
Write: 9h59
